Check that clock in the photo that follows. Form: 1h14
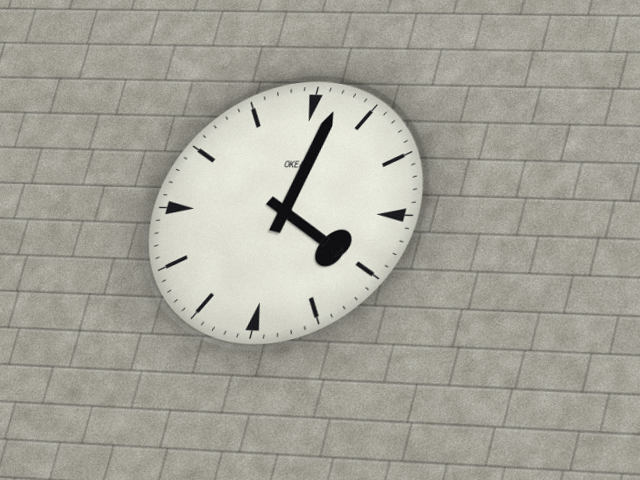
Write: 4h02
